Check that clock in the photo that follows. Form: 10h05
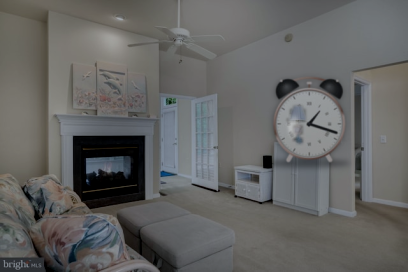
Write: 1h18
